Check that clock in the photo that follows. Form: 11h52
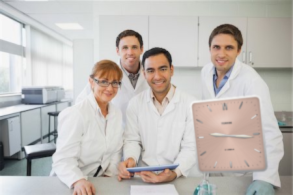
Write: 9h16
